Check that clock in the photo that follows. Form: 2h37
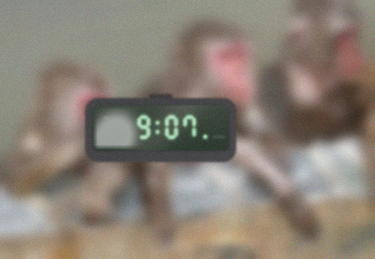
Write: 9h07
